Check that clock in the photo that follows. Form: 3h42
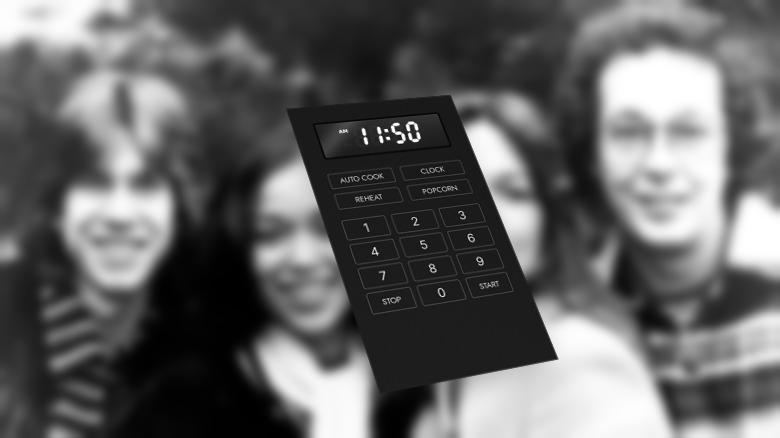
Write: 11h50
